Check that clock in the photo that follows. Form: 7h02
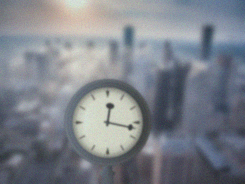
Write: 12h17
